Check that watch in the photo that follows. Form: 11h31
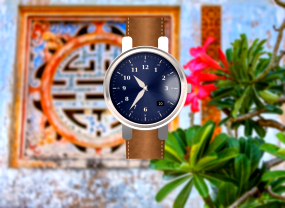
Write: 10h36
